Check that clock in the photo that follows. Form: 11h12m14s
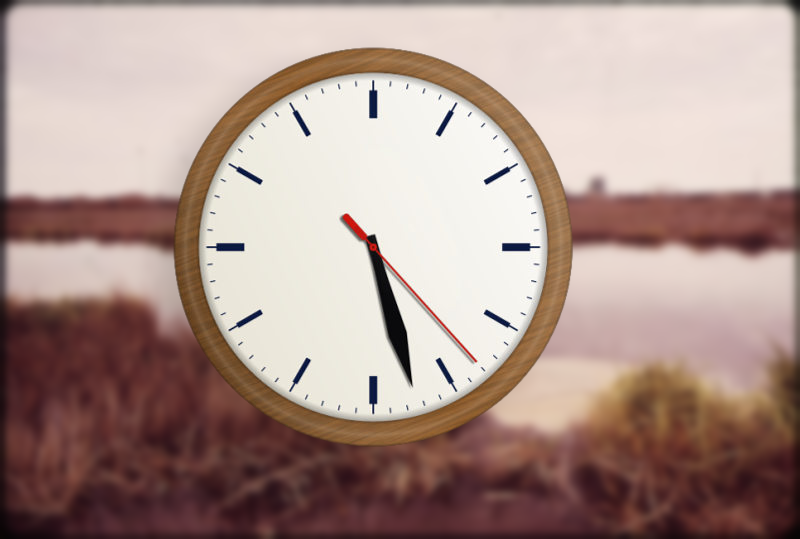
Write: 5h27m23s
